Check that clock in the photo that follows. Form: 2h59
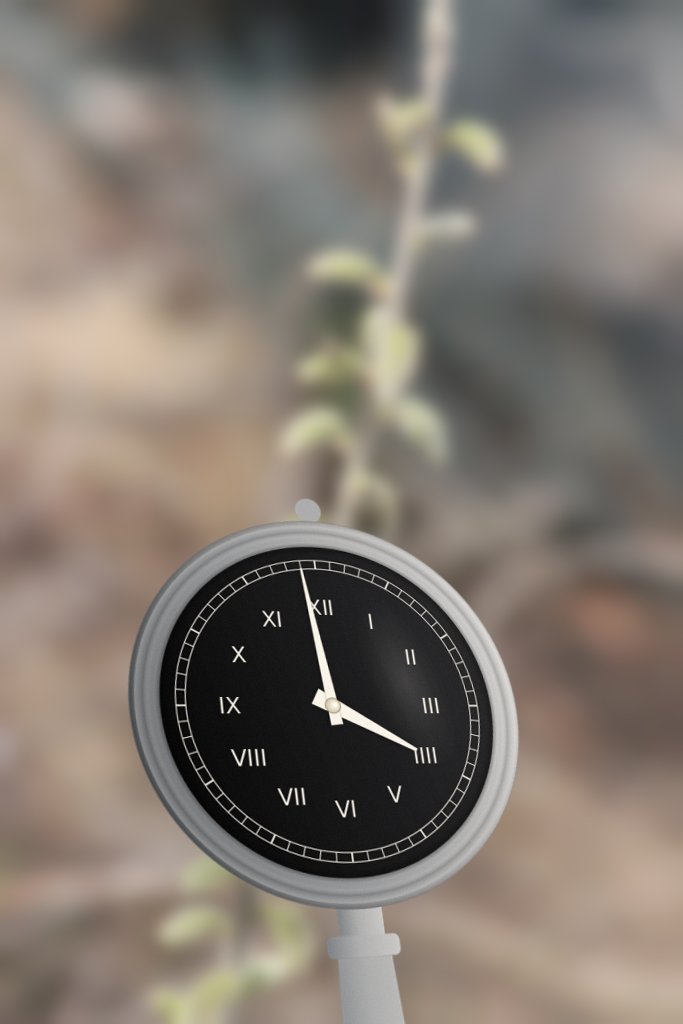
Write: 3h59
